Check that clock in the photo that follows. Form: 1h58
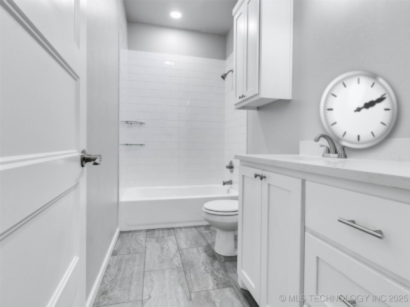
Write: 2h11
